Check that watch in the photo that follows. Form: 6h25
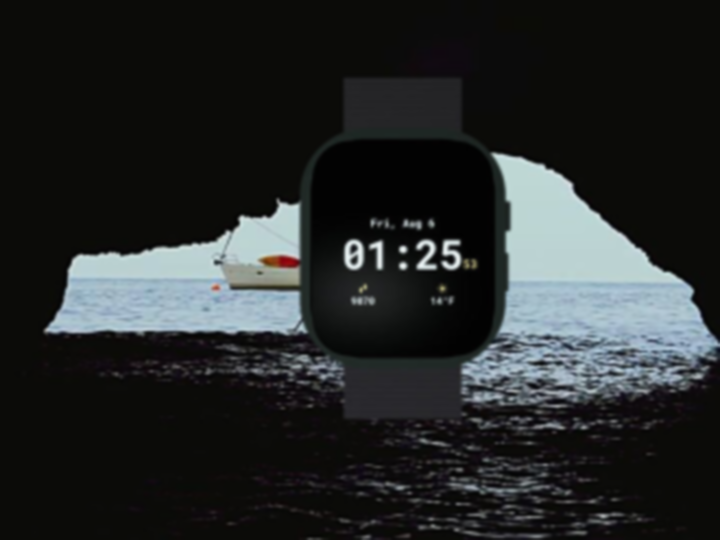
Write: 1h25
